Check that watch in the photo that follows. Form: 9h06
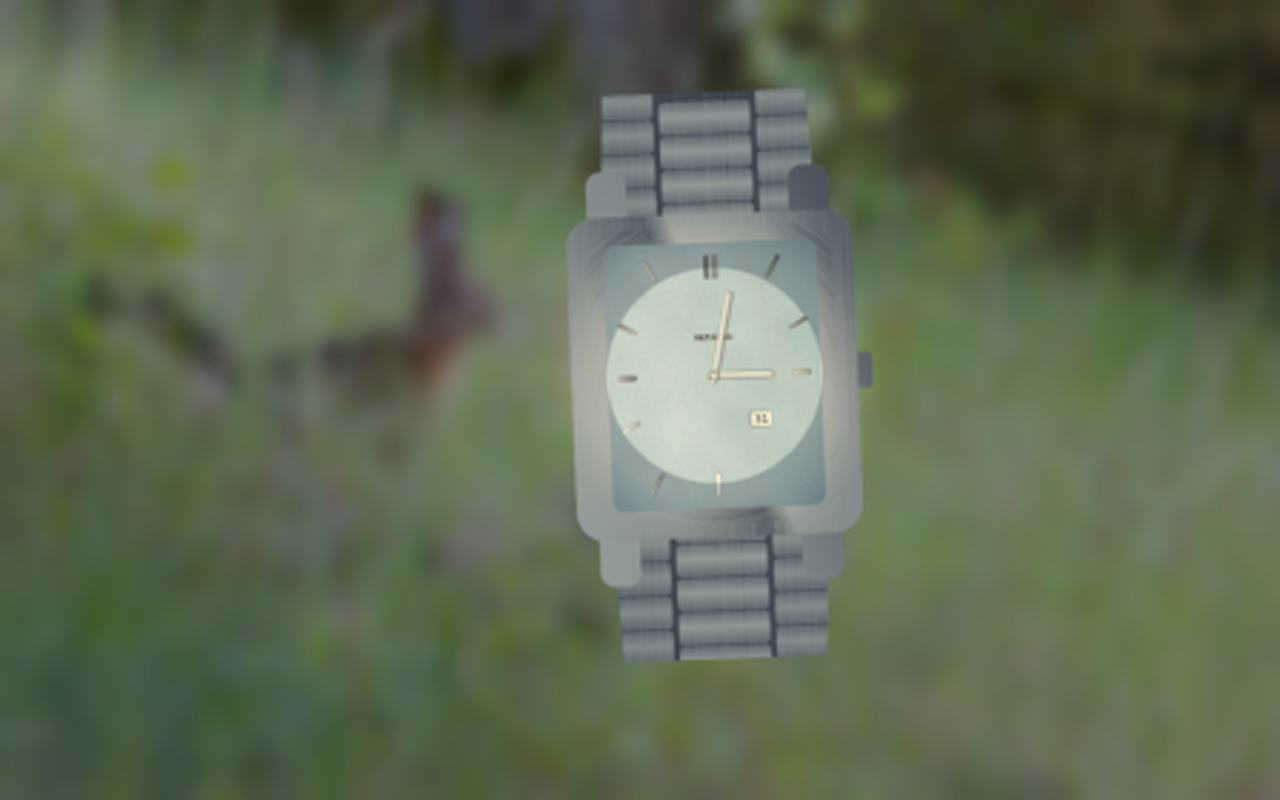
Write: 3h02
